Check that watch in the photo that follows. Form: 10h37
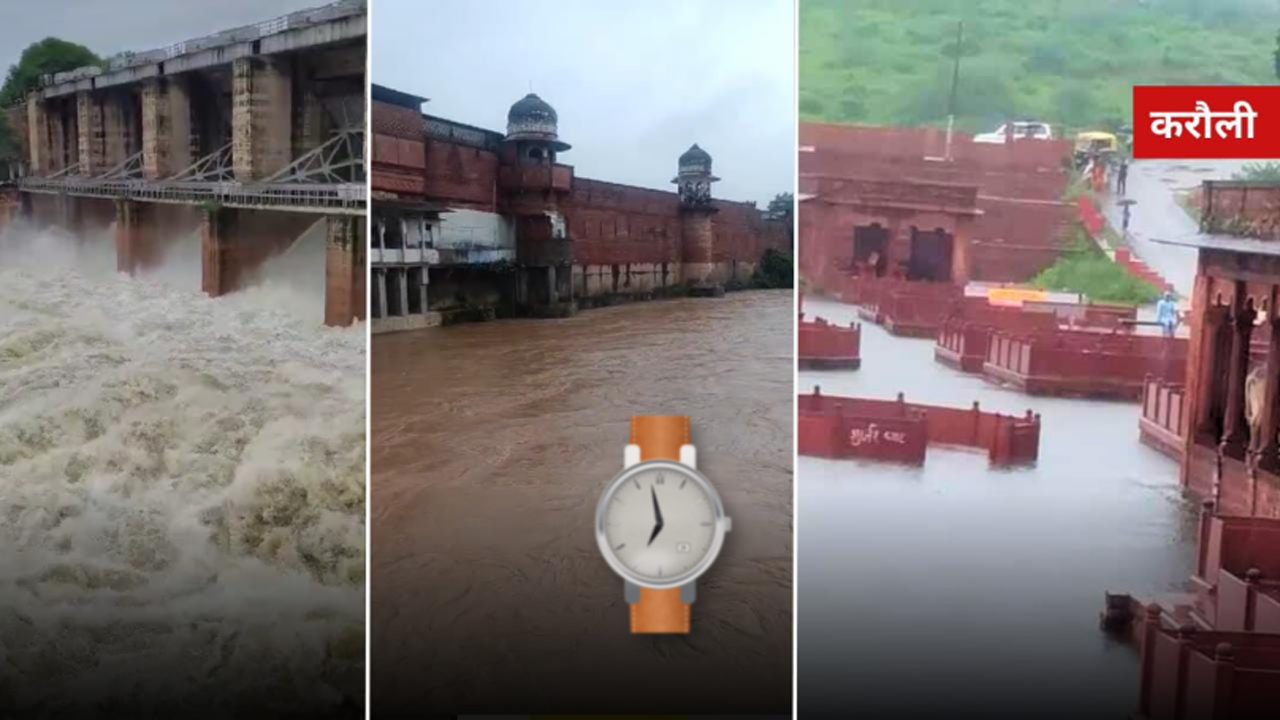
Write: 6h58
